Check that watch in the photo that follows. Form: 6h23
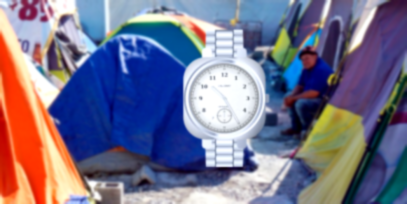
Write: 10h25
